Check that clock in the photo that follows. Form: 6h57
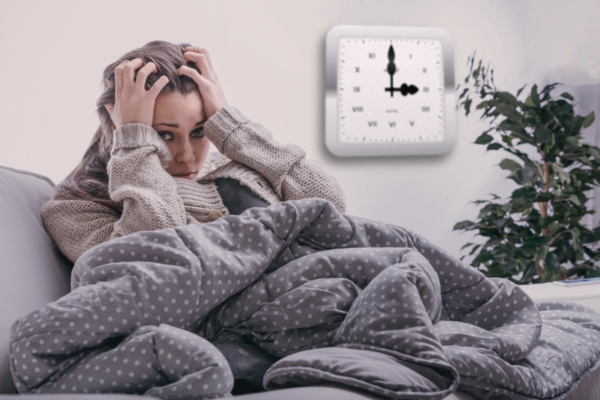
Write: 3h00
